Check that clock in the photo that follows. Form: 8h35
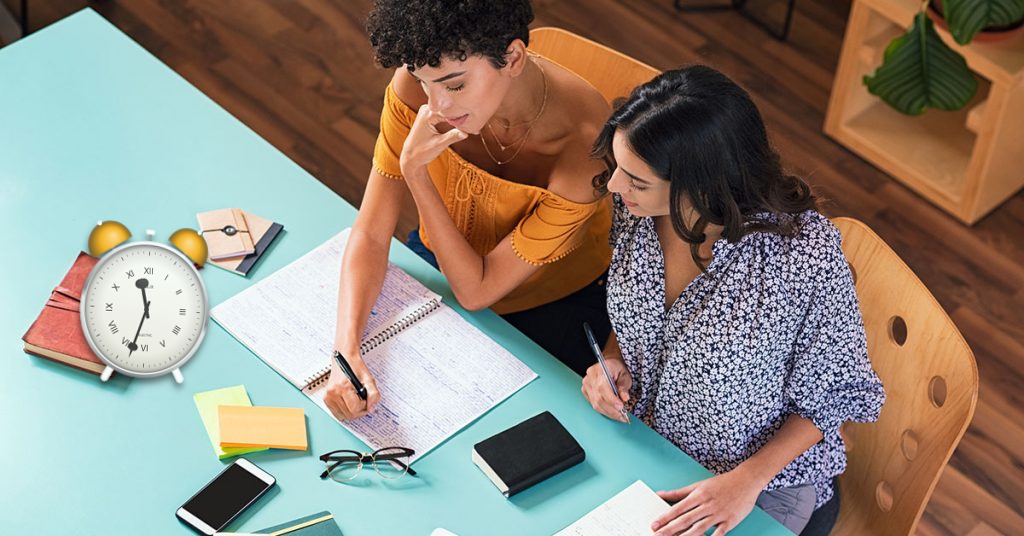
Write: 11h33
